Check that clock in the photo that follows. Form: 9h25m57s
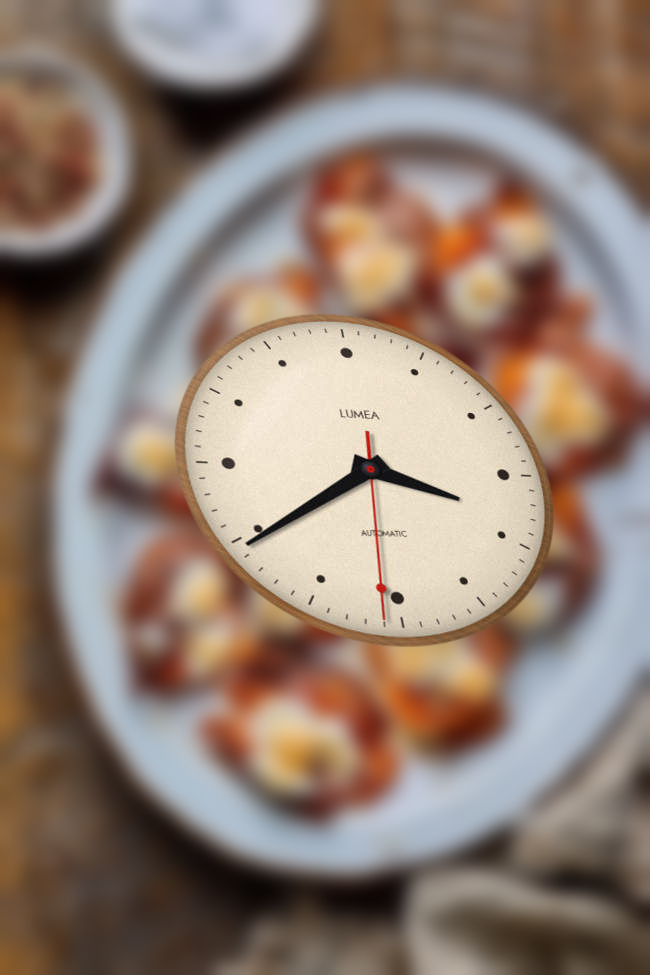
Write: 3h39m31s
